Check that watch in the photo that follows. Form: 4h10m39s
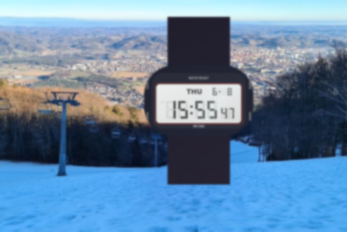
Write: 15h55m47s
